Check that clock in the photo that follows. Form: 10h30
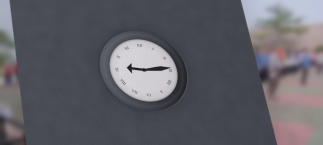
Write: 9h14
